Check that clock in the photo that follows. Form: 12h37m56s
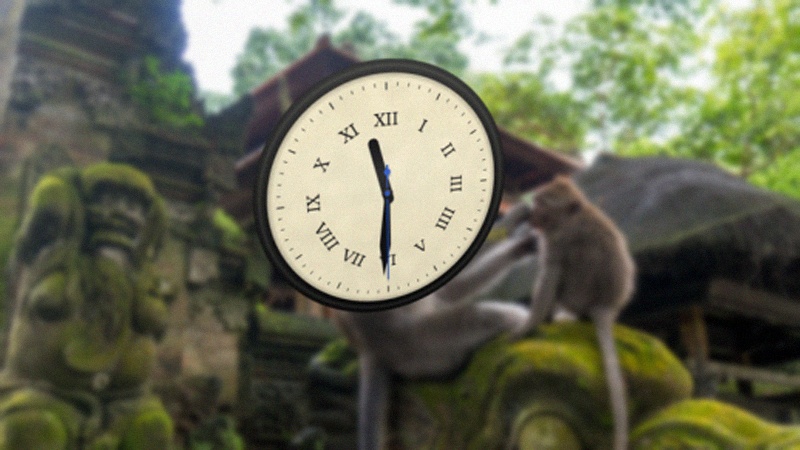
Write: 11h30m30s
